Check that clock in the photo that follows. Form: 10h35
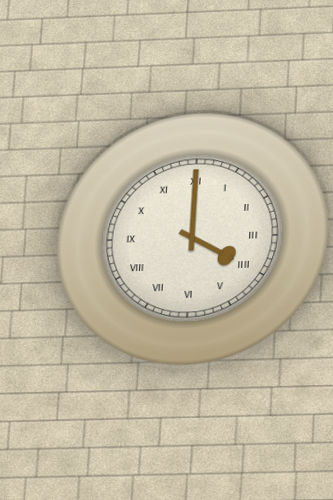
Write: 4h00
